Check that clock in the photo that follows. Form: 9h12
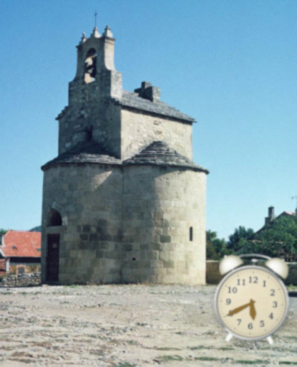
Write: 5h40
